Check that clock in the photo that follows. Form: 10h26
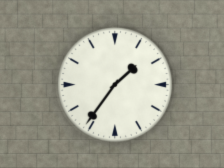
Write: 1h36
